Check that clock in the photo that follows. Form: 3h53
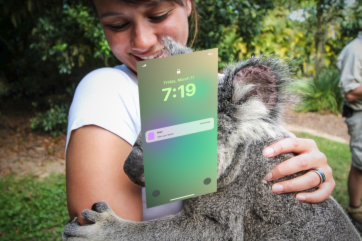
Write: 7h19
